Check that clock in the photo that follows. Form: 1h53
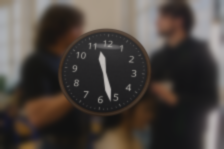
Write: 11h27
